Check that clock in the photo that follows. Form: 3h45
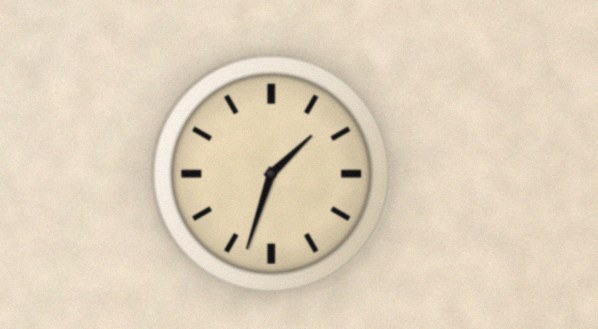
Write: 1h33
